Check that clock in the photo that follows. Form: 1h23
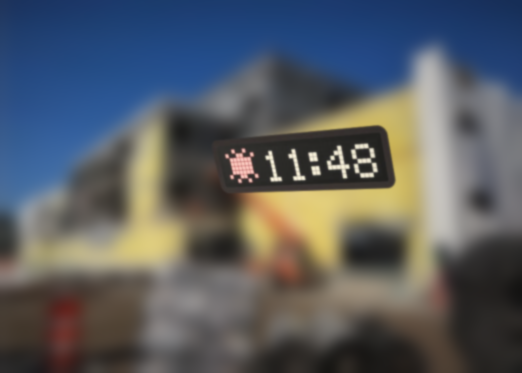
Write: 11h48
